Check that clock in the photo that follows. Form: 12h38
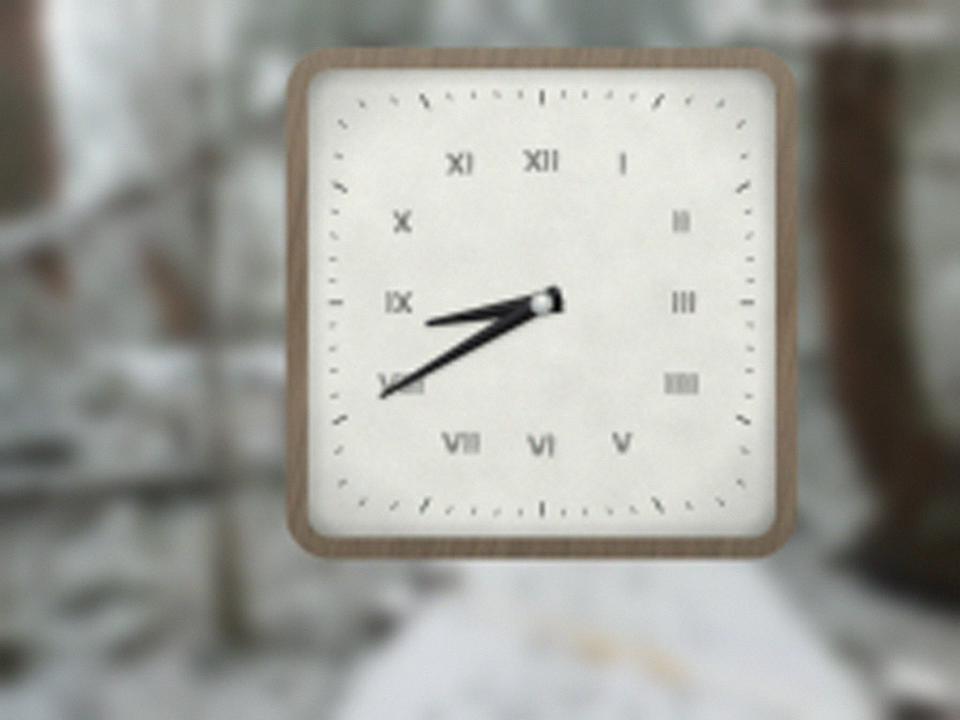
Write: 8h40
